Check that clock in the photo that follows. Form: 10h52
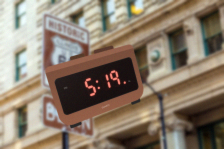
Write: 5h19
